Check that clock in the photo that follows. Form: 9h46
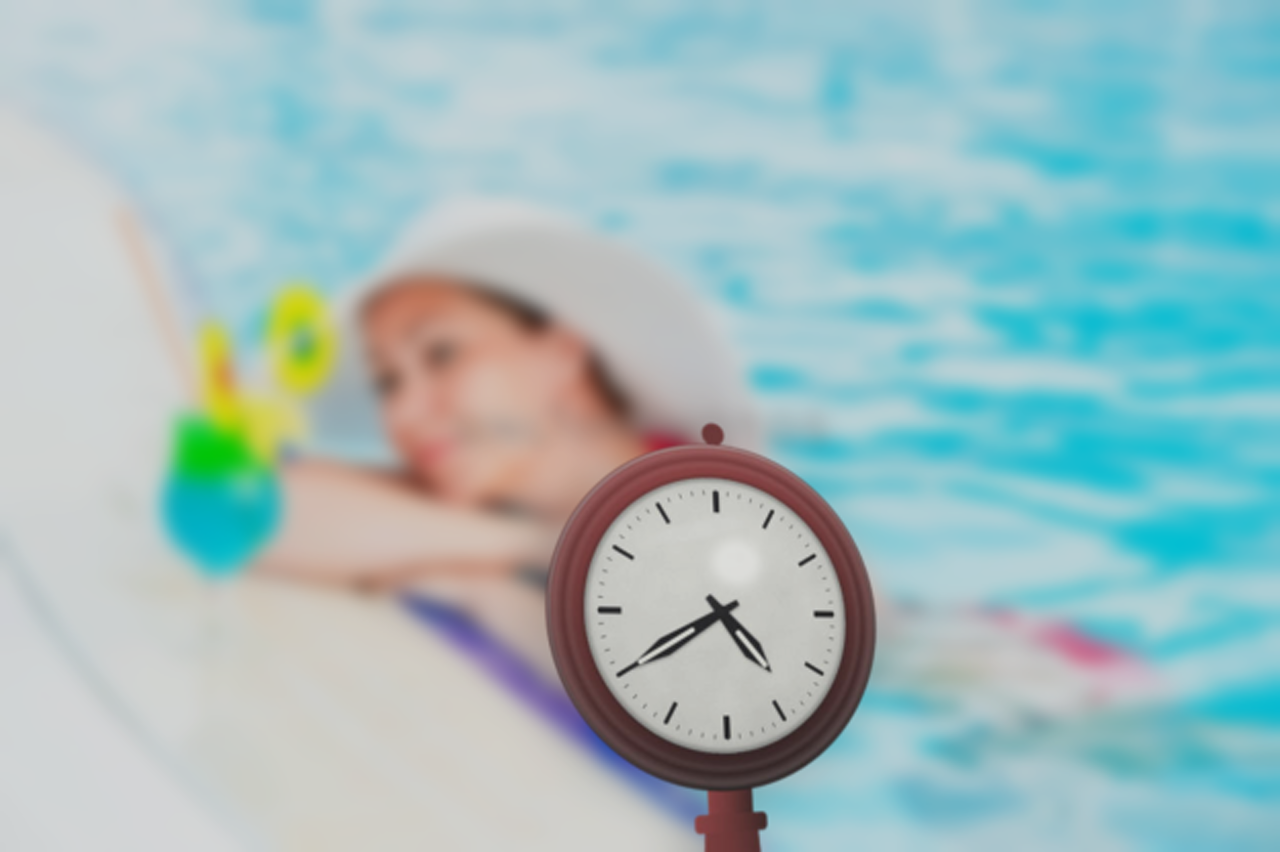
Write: 4h40
